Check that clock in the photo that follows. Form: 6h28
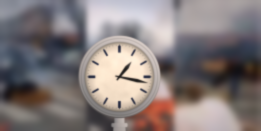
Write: 1h17
